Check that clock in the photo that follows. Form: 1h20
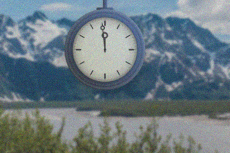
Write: 11h59
